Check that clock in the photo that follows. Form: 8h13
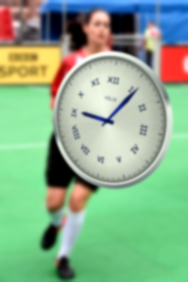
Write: 9h06
